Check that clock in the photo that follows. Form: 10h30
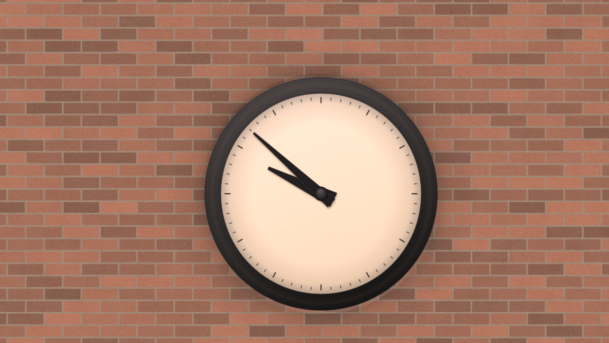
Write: 9h52
